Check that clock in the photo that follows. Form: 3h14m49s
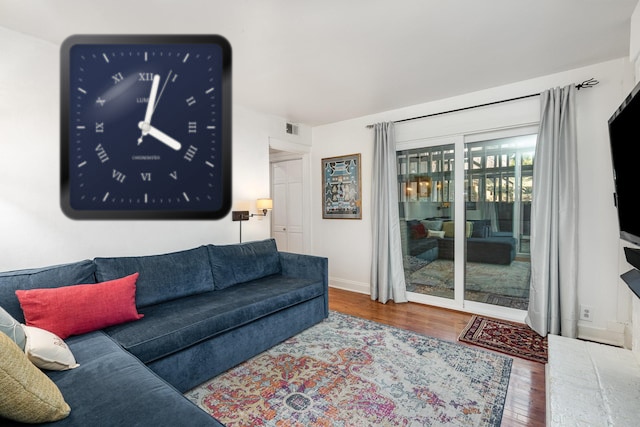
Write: 4h02m04s
